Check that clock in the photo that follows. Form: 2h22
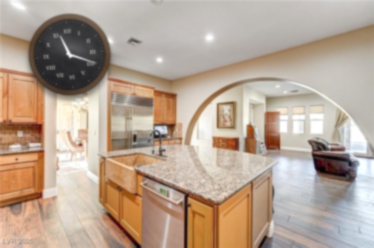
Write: 11h19
